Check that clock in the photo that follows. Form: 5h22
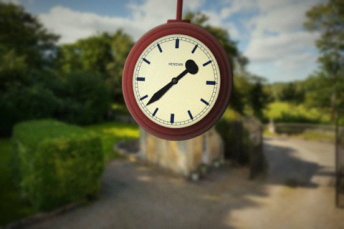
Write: 1h38
